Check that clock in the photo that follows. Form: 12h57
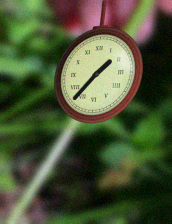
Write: 1h37
